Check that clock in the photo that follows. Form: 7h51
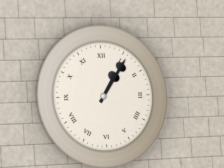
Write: 1h06
